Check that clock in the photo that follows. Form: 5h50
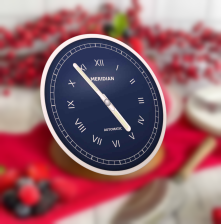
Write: 4h54
